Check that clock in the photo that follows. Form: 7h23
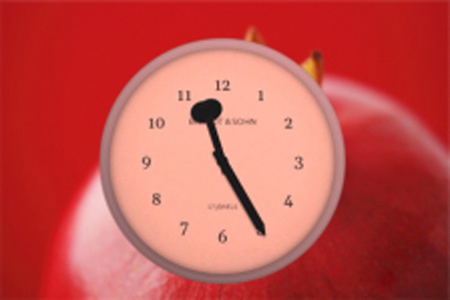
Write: 11h25
